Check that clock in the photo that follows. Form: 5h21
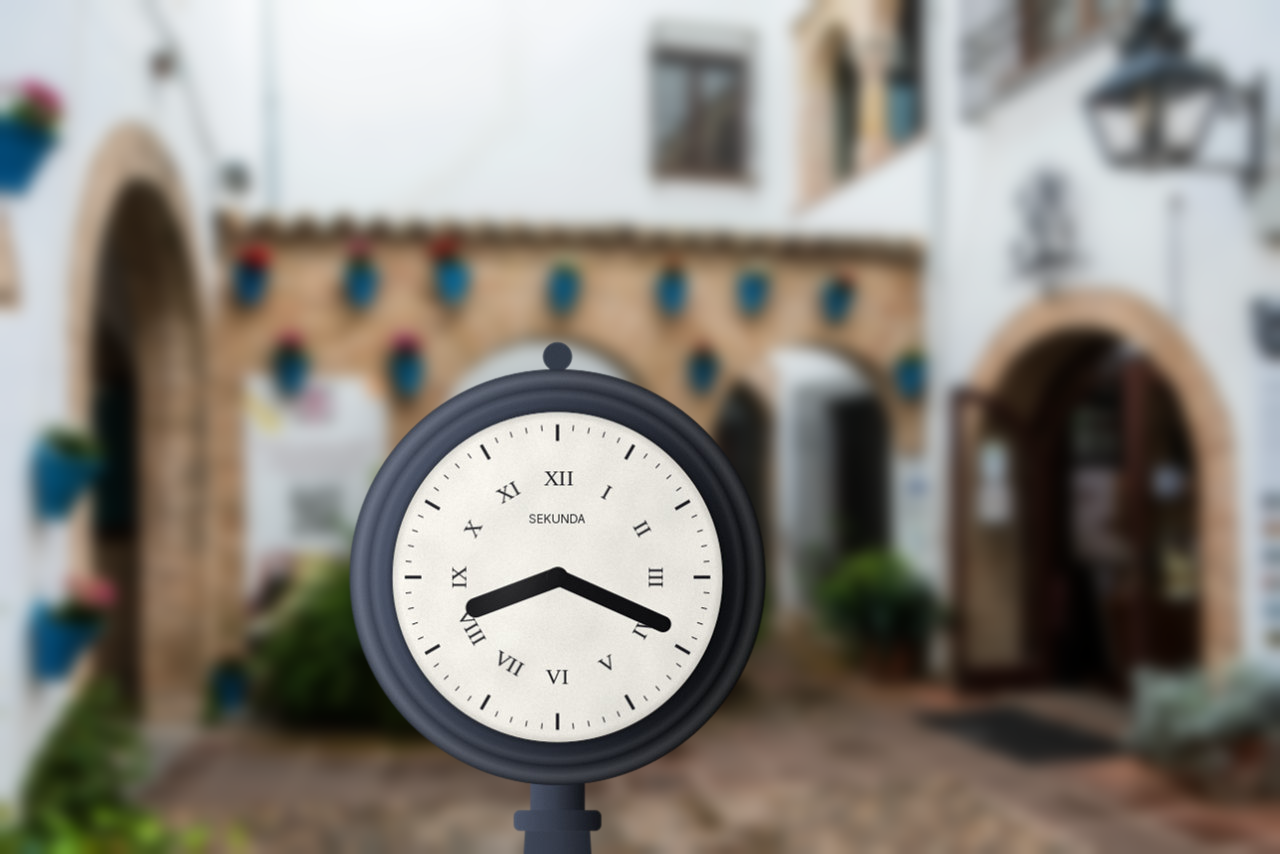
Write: 8h19
